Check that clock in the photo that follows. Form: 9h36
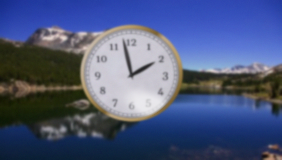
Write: 1h58
